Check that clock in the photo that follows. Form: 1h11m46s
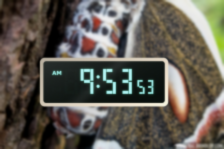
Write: 9h53m53s
